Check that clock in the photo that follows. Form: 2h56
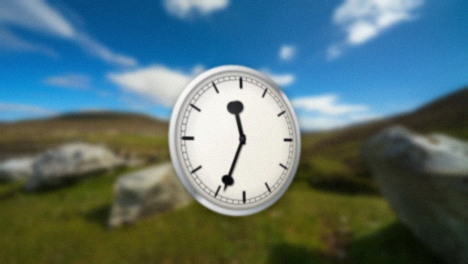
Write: 11h34
